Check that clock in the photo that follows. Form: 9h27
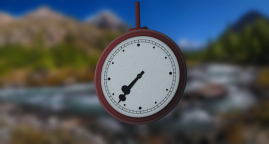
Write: 7h37
